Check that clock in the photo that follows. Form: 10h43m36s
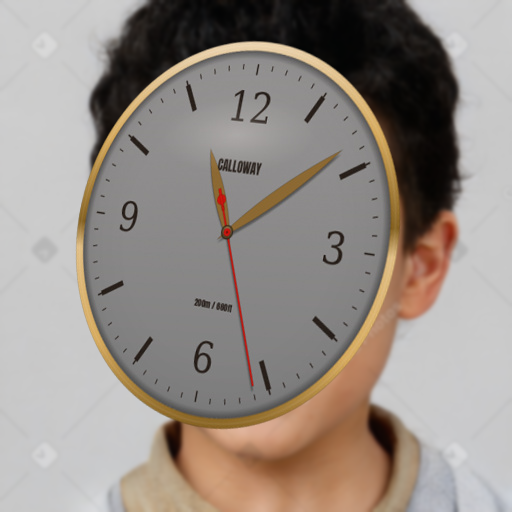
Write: 11h08m26s
